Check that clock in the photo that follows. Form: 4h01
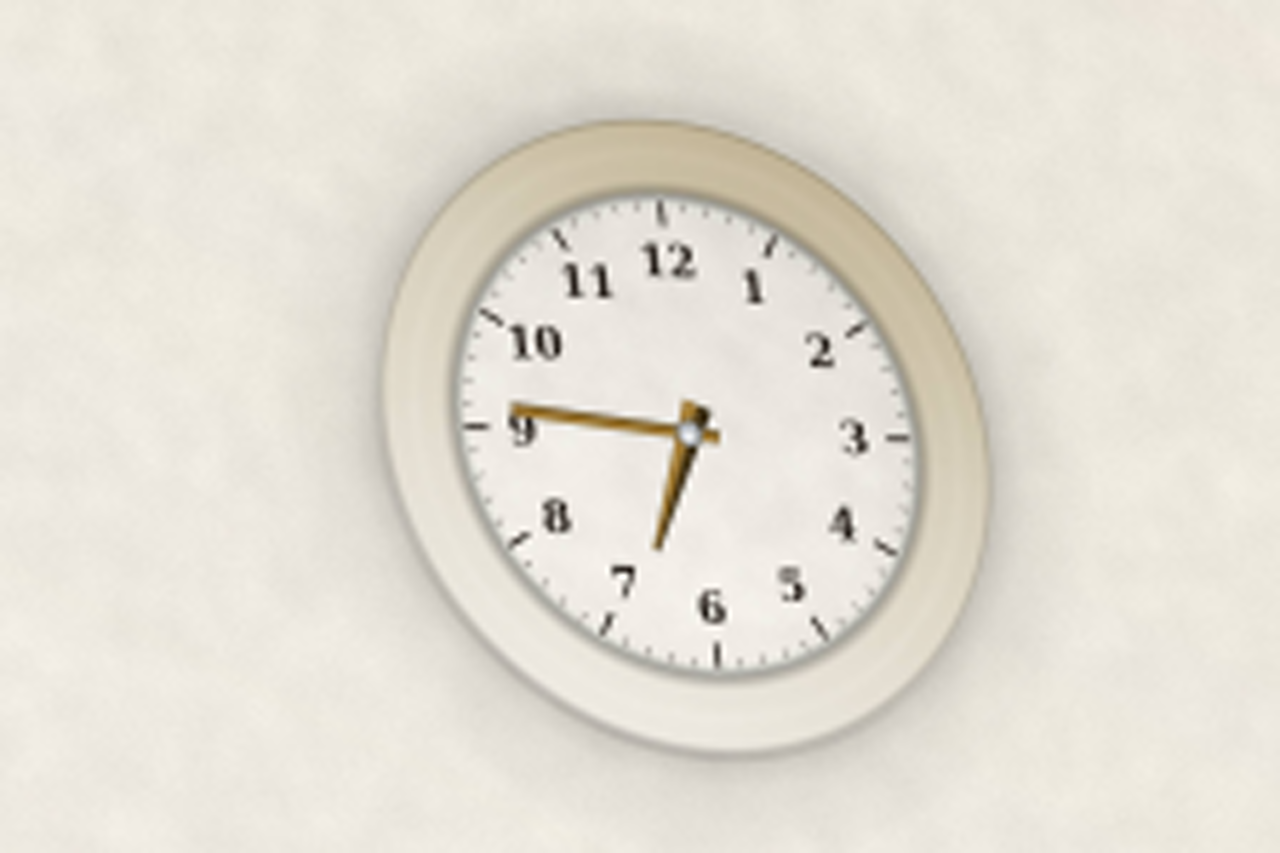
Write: 6h46
